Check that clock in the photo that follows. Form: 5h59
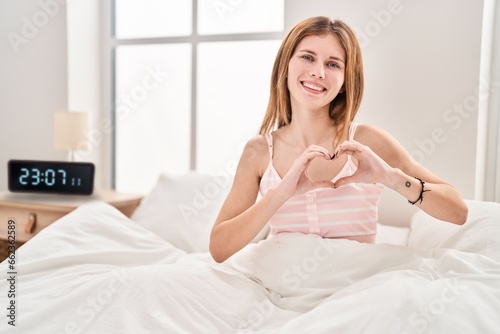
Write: 23h07
